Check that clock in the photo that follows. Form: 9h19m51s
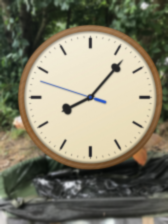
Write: 8h06m48s
